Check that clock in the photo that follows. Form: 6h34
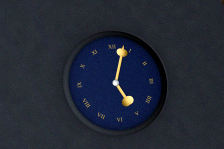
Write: 5h03
